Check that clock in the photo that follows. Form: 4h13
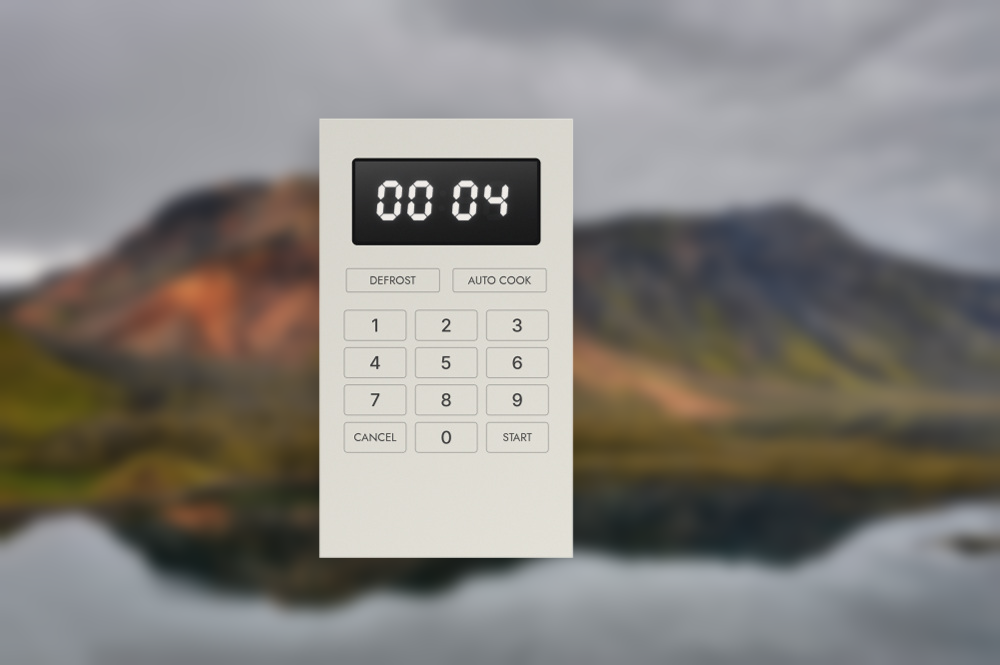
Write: 0h04
